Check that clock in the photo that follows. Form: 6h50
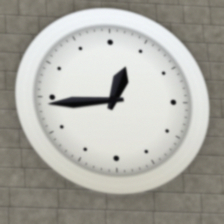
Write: 12h44
